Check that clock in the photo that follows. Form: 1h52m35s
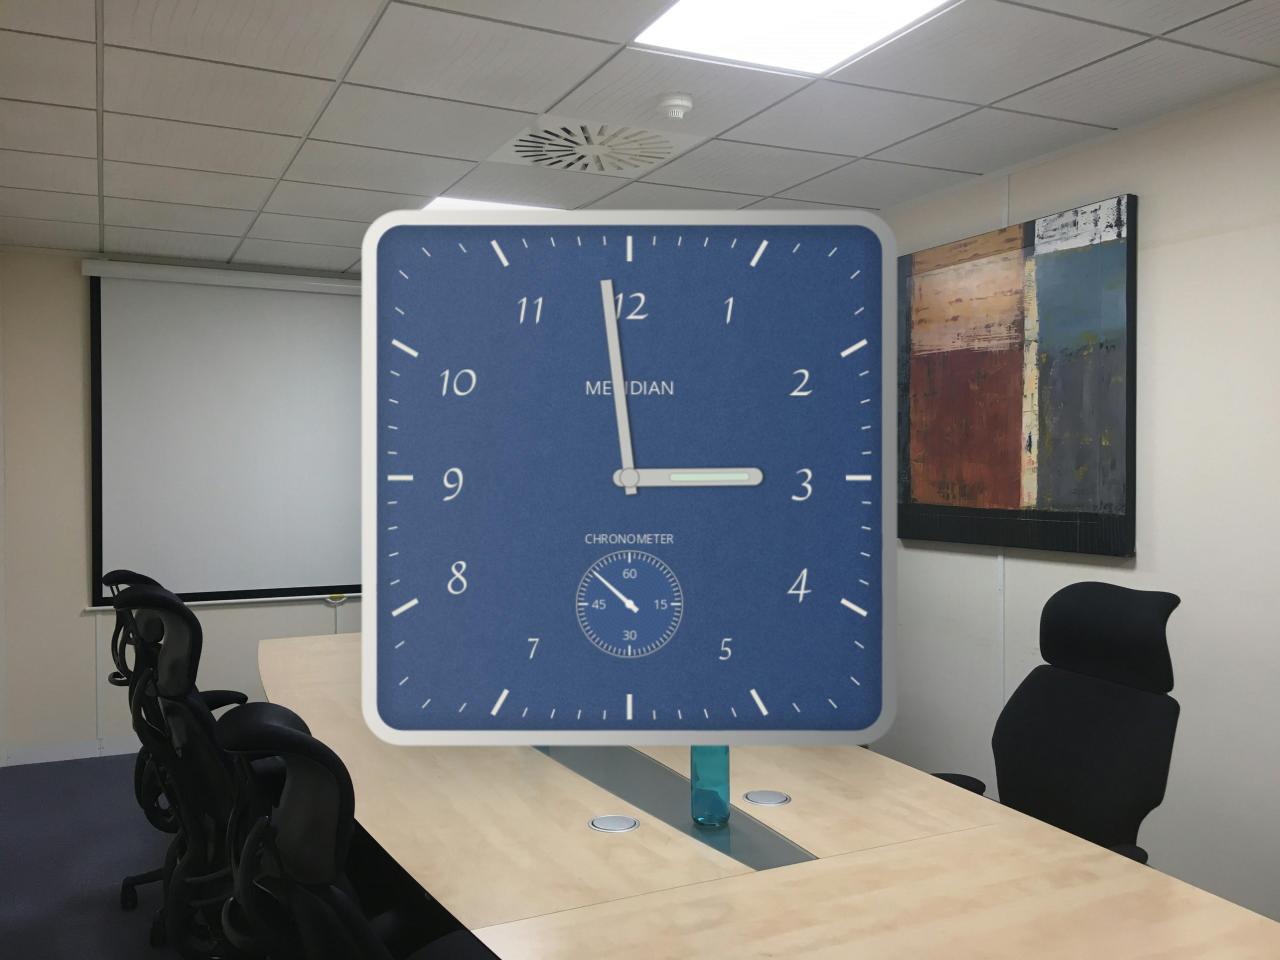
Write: 2h58m52s
